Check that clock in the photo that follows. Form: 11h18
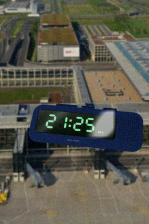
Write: 21h25
